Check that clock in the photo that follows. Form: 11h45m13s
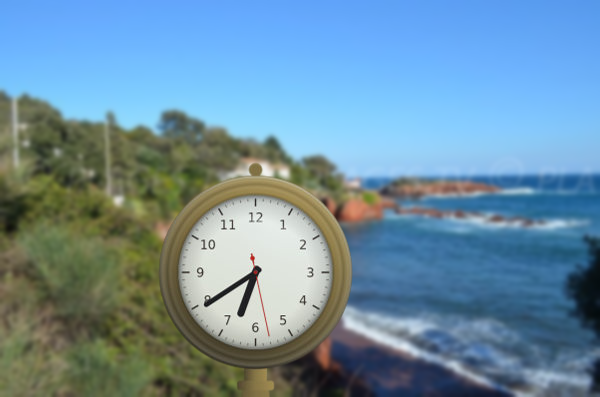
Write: 6h39m28s
